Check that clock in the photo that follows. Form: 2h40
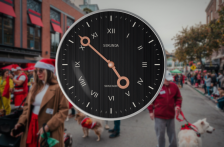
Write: 4h52
